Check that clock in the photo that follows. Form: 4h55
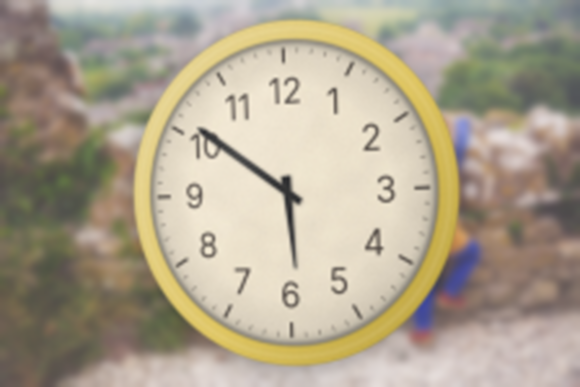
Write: 5h51
